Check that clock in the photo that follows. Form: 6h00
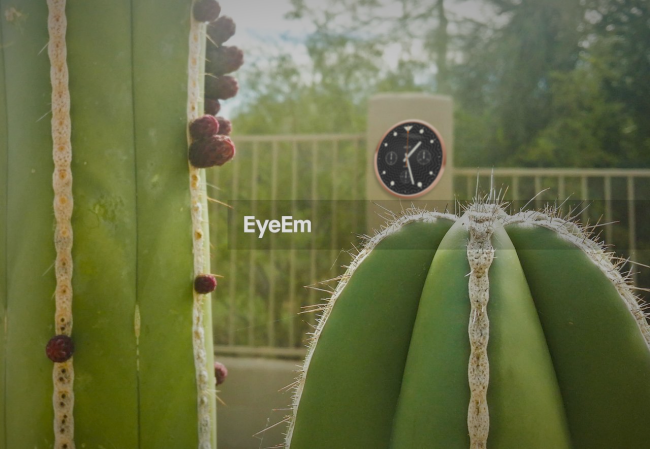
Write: 1h27
